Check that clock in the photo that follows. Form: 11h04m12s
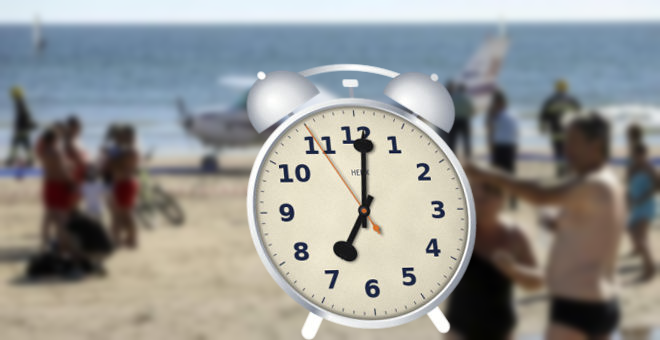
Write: 7h00m55s
